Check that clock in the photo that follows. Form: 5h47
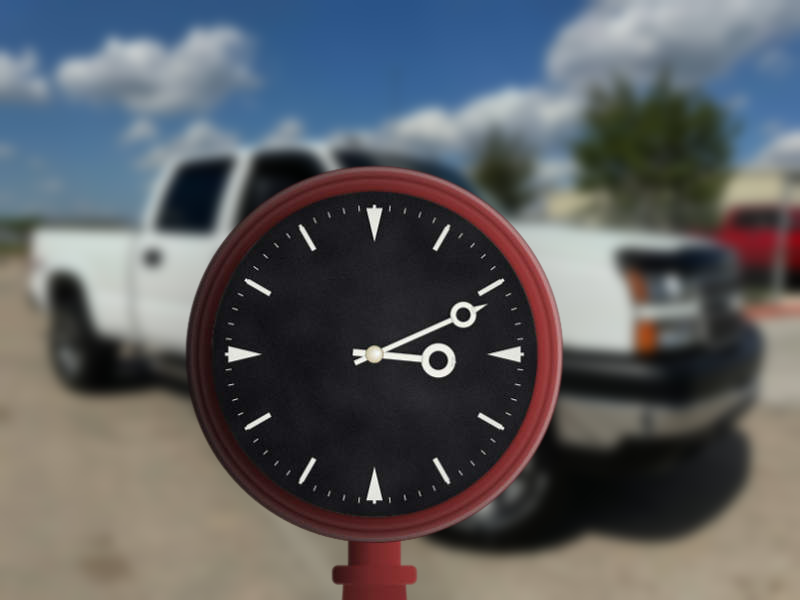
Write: 3h11
